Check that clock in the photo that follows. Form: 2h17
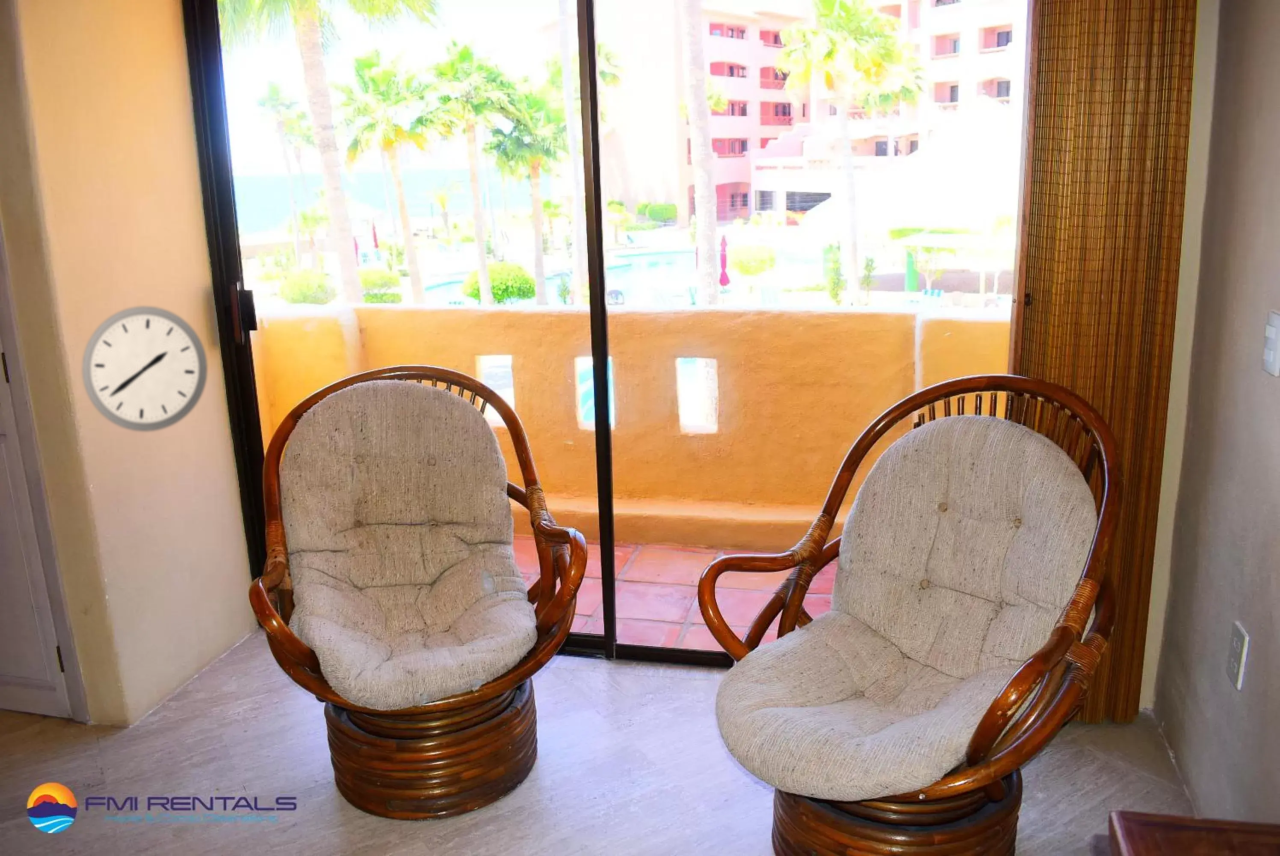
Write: 1h38
